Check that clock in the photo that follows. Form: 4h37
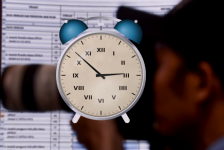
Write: 2h52
